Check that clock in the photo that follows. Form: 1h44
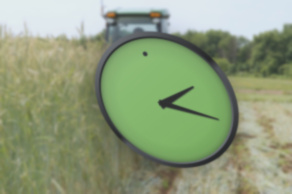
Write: 2h19
